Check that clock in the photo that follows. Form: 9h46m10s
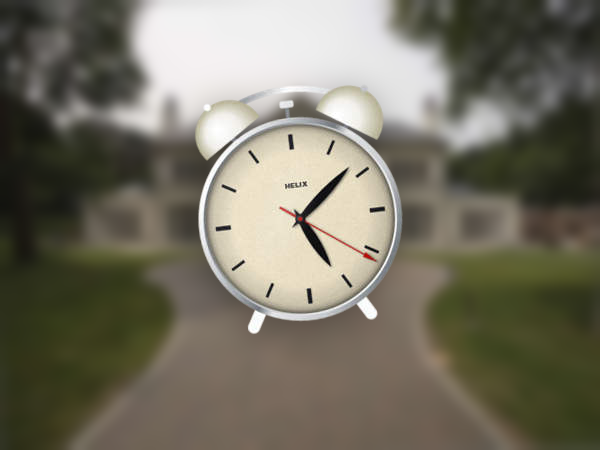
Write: 5h08m21s
